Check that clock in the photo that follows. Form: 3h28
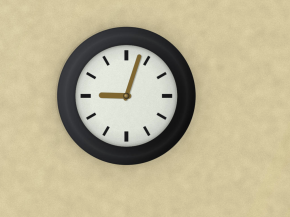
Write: 9h03
